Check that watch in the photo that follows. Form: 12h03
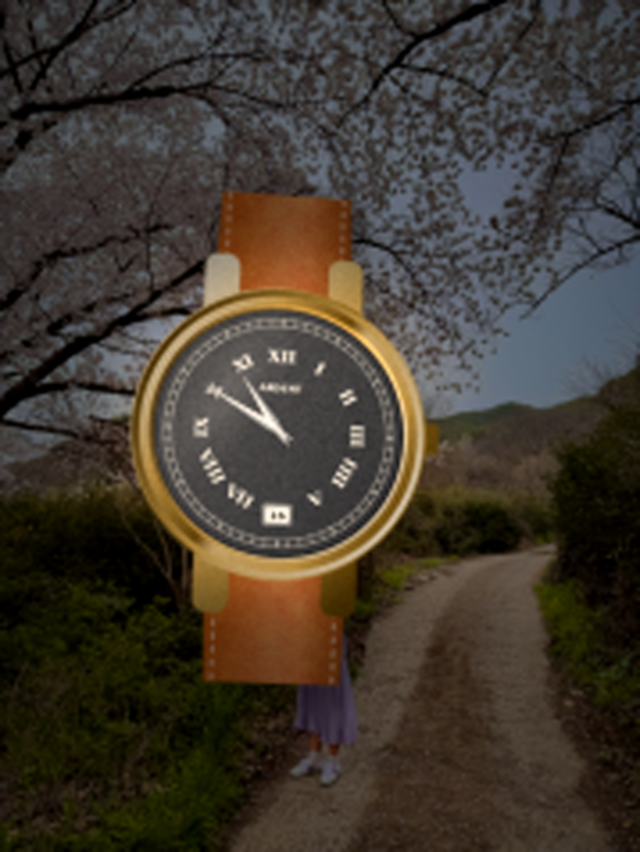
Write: 10h50
